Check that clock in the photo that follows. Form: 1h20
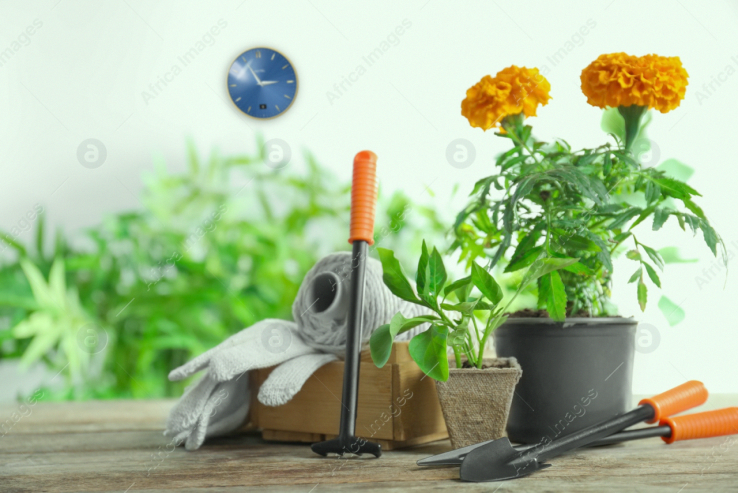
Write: 2h55
